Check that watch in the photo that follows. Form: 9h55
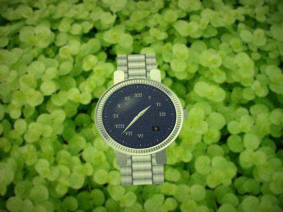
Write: 1h37
